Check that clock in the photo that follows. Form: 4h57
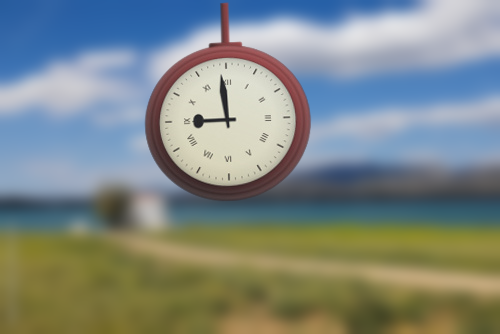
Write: 8h59
